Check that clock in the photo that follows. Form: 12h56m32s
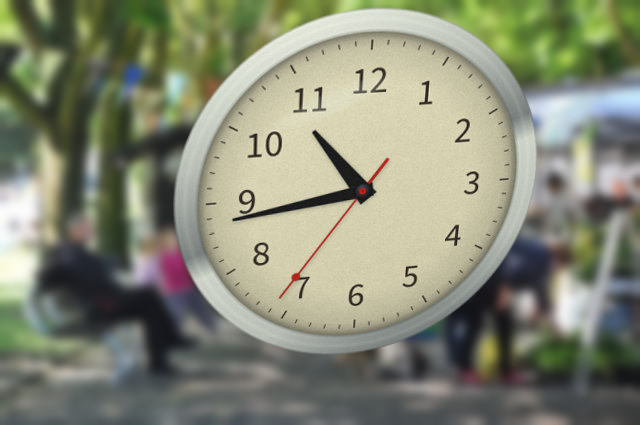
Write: 10h43m36s
